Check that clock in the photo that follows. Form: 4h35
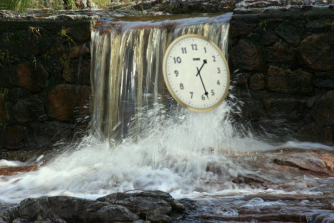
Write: 1h28
